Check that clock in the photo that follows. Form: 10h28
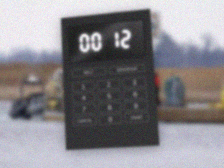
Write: 0h12
